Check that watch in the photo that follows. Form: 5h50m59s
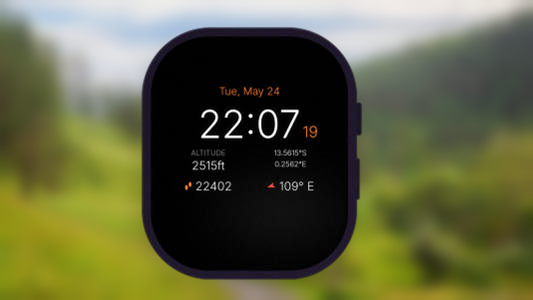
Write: 22h07m19s
